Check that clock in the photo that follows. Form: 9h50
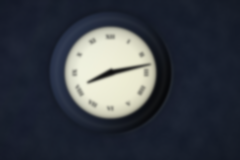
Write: 8h13
